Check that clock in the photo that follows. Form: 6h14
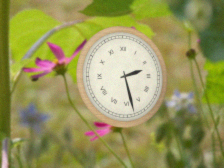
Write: 2h28
